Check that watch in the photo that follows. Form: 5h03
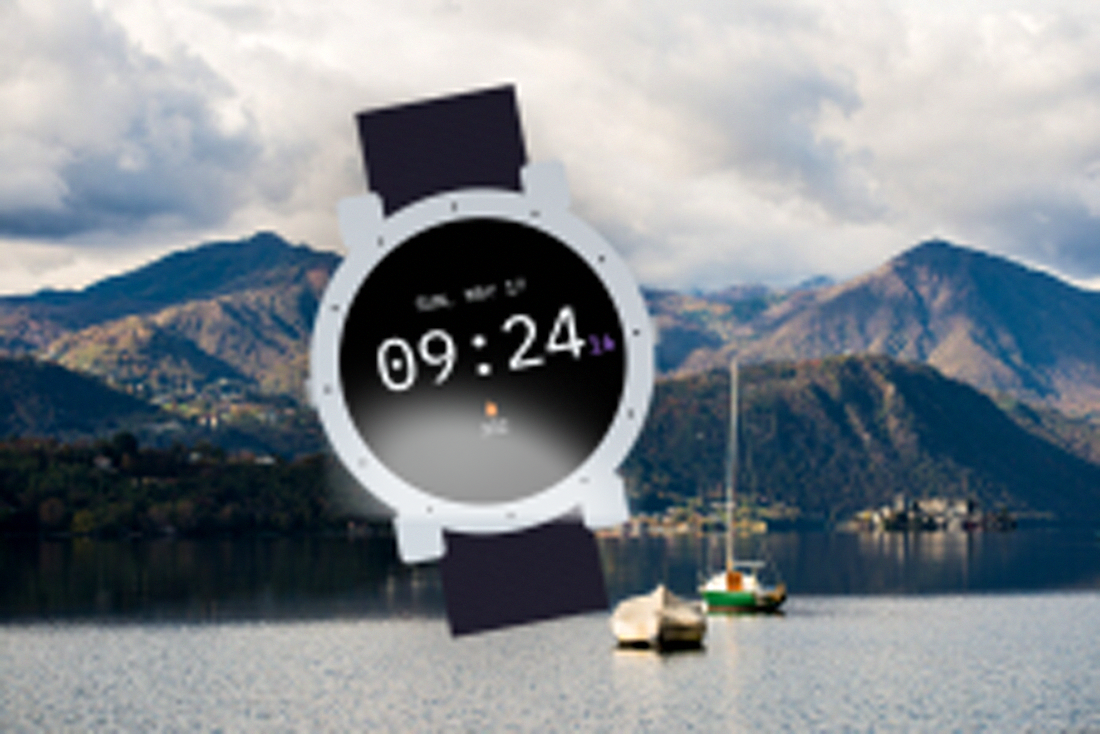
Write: 9h24
